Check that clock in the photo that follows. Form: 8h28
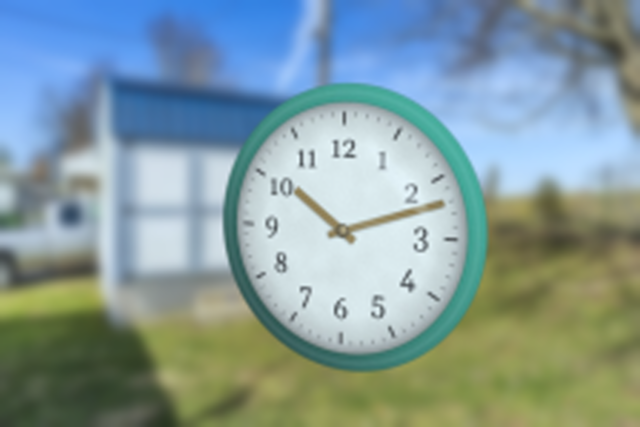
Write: 10h12
